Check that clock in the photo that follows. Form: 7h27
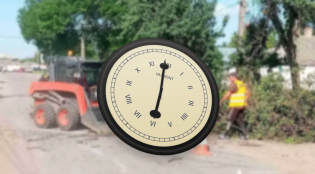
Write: 5h59
